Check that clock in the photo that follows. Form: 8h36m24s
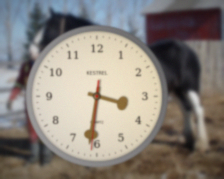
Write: 3h31m31s
